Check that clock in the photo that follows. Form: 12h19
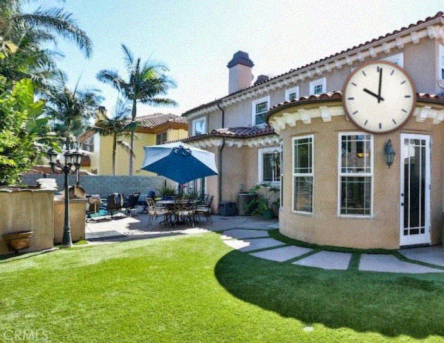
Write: 10h01
